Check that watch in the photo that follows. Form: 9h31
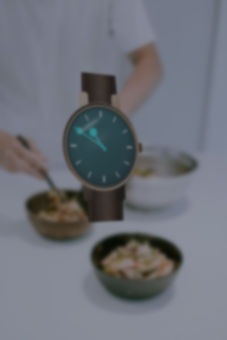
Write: 10h50
